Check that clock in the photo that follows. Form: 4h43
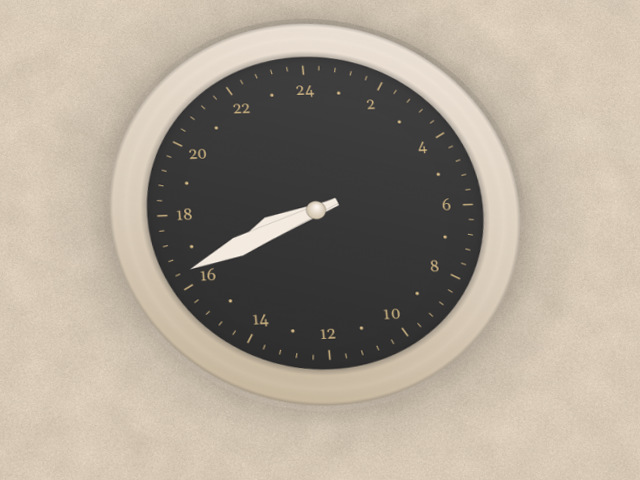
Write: 16h41
